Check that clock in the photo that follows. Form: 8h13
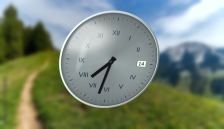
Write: 7h32
